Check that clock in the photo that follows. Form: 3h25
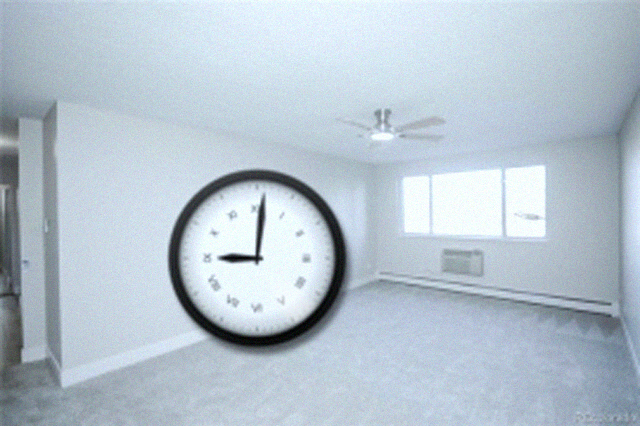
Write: 9h01
